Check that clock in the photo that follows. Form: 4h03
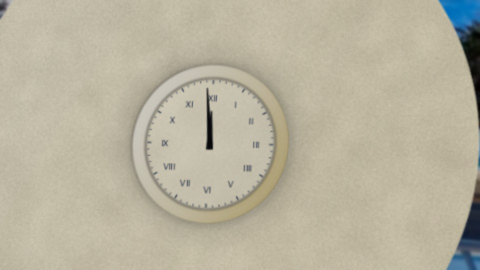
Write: 11h59
